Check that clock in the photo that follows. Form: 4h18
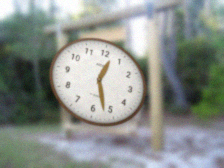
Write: 12h27
